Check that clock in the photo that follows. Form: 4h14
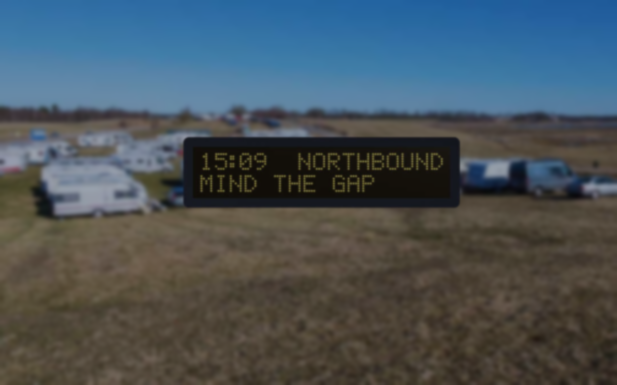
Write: 15h09
